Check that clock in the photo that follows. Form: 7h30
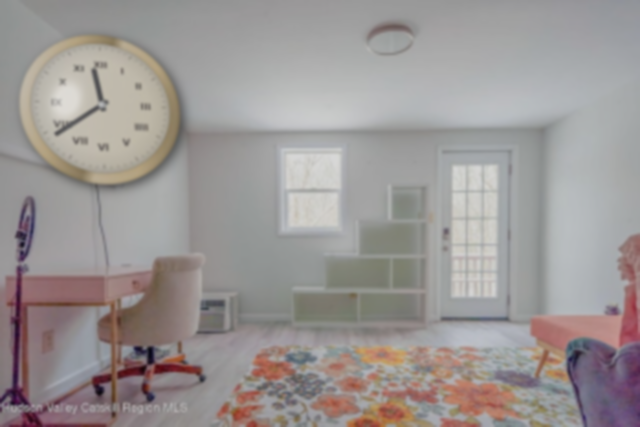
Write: 11h39
